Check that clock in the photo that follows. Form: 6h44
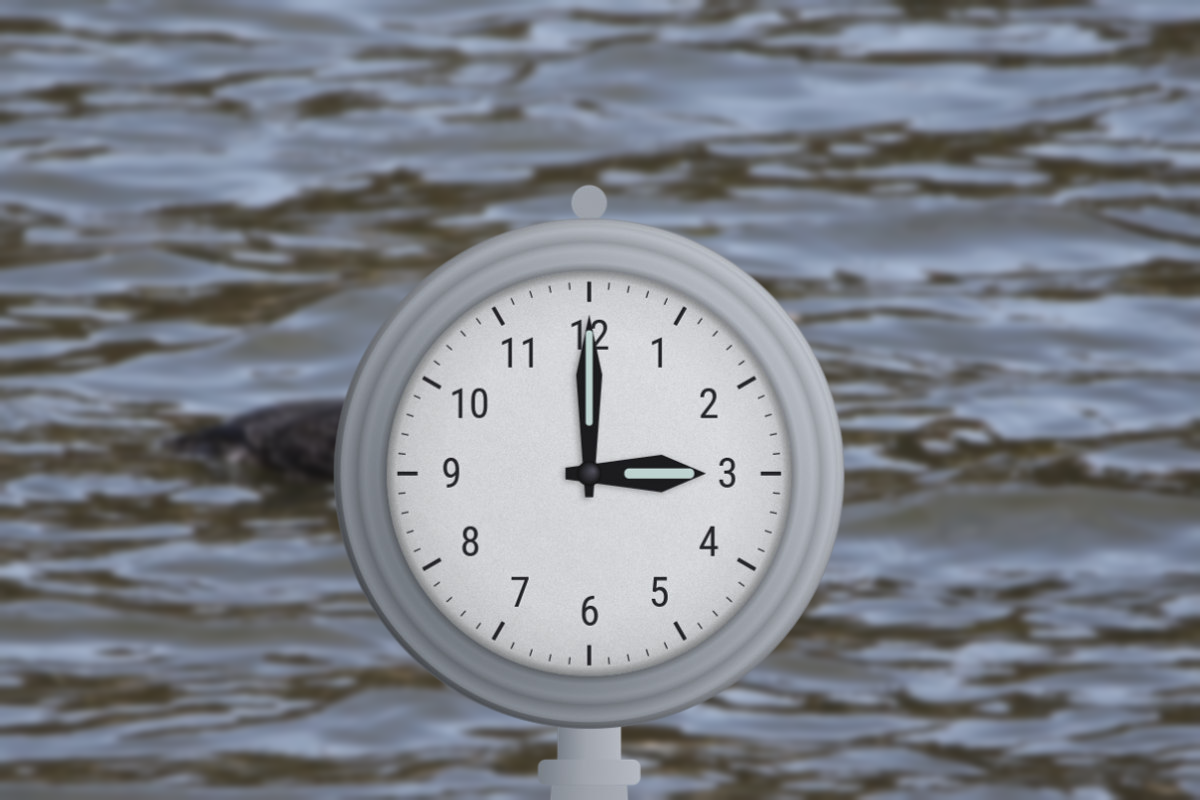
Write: 3h00
